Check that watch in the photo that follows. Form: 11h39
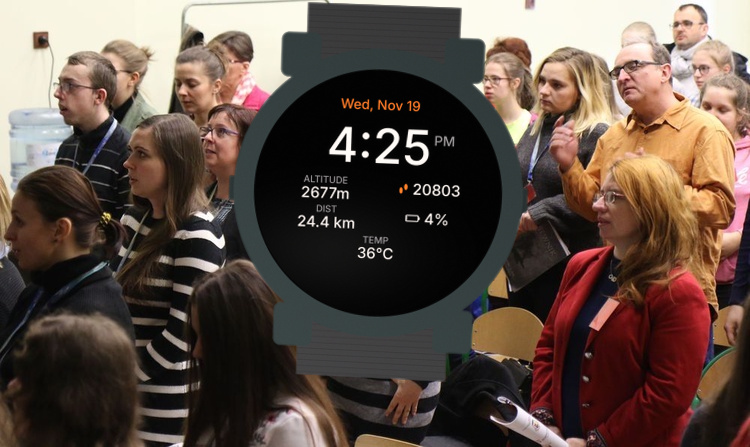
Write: 4h25
